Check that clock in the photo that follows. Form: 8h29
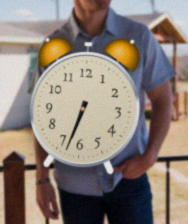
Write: 6h33
